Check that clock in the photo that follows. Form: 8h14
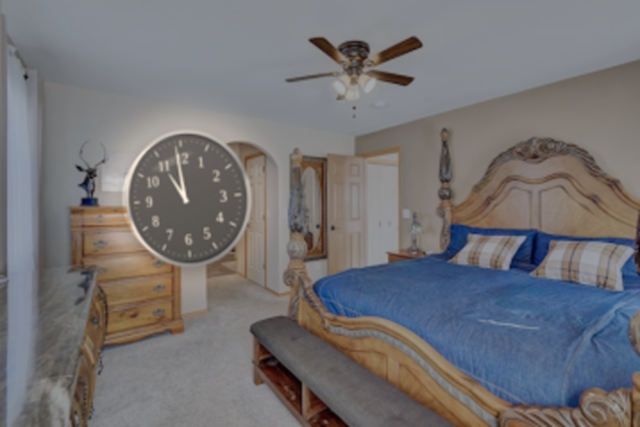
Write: 10h59
